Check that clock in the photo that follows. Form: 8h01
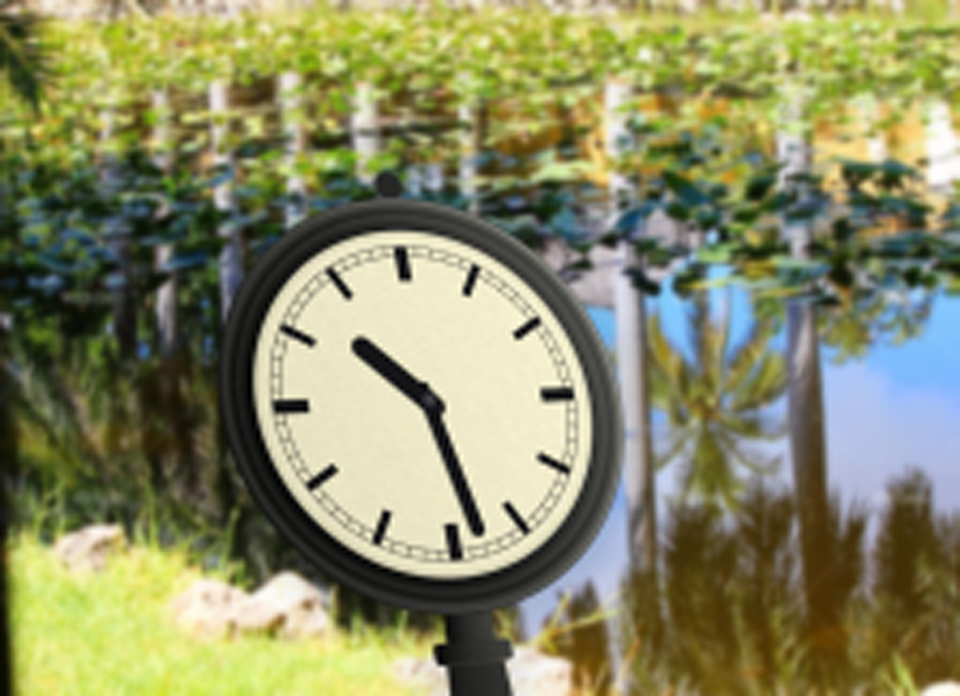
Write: 10h28
